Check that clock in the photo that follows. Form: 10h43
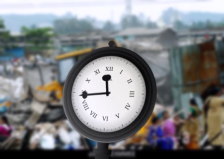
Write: 11h44
